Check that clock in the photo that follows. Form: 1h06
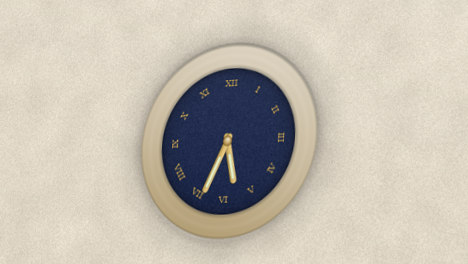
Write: 5h34
